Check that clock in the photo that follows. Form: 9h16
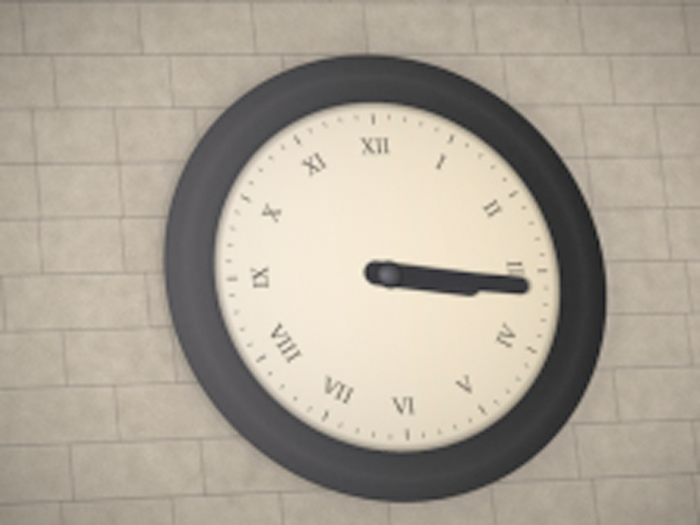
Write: 3h16
